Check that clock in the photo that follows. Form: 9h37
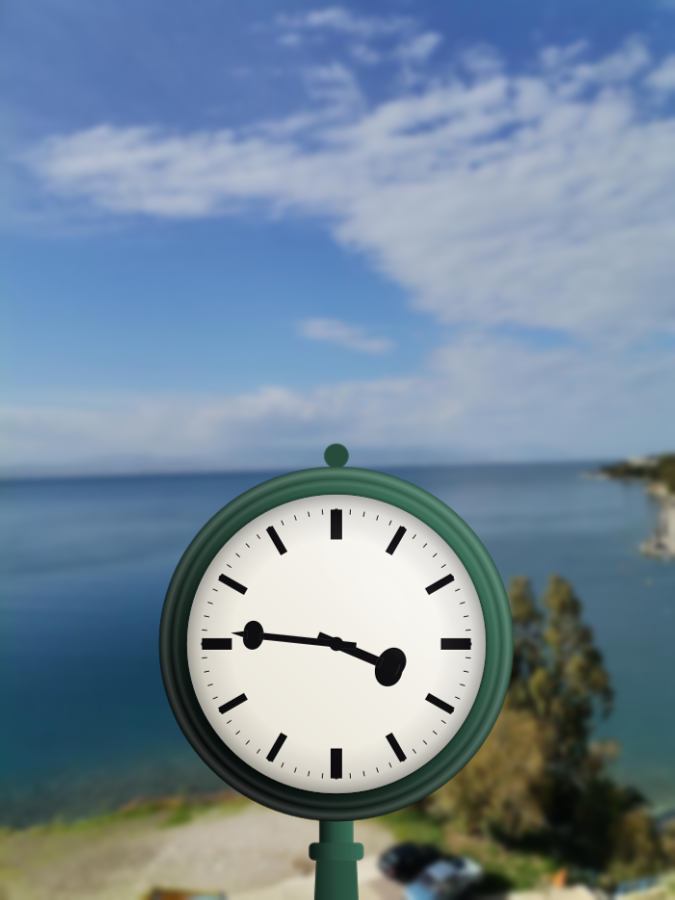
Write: 3h46
